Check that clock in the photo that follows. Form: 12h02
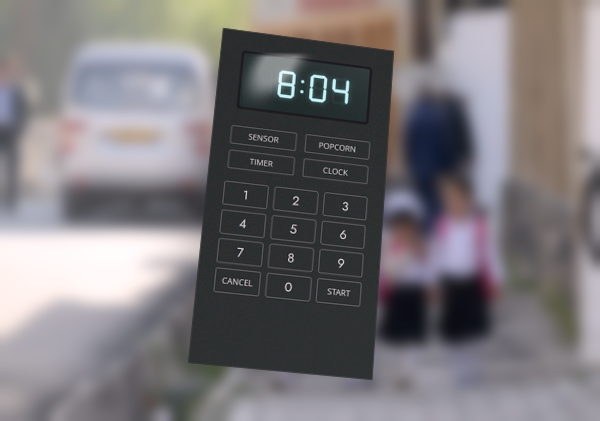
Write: 8h04
